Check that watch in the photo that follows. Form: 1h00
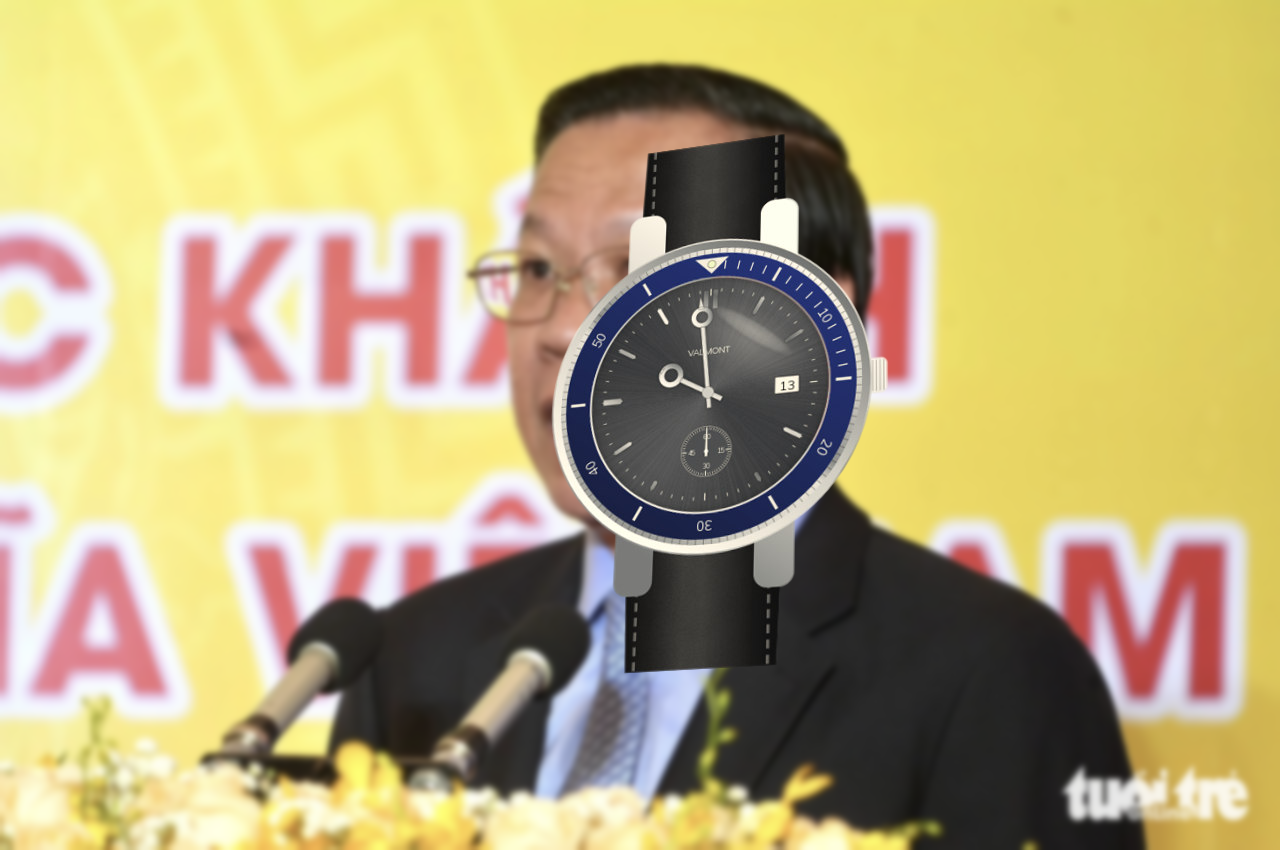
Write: 9h59
